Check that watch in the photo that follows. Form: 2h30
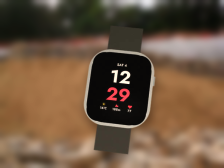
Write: 12h29
